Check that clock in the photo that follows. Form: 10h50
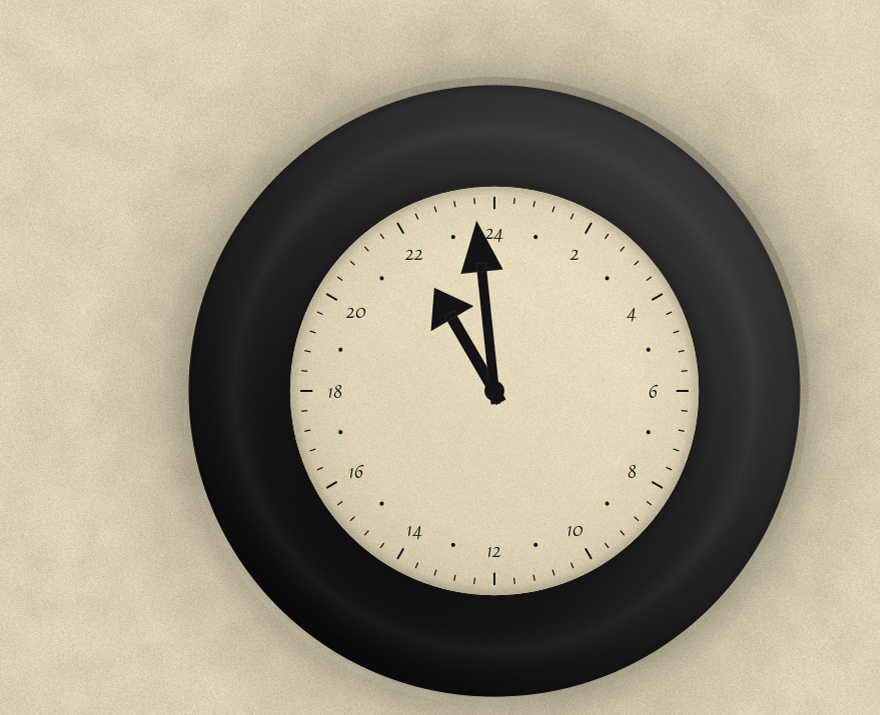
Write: 21h59
